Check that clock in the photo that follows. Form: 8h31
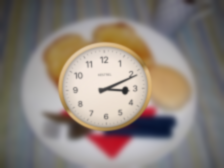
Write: 3h11
